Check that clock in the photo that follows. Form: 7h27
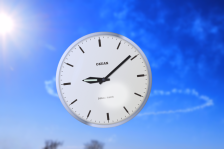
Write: 9h09
